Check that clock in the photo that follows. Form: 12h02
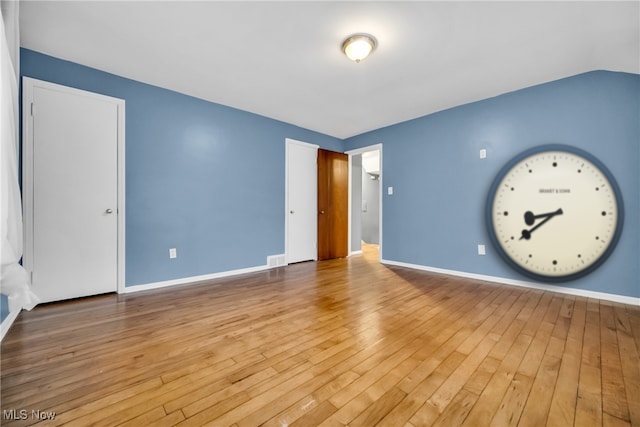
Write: 8h39
